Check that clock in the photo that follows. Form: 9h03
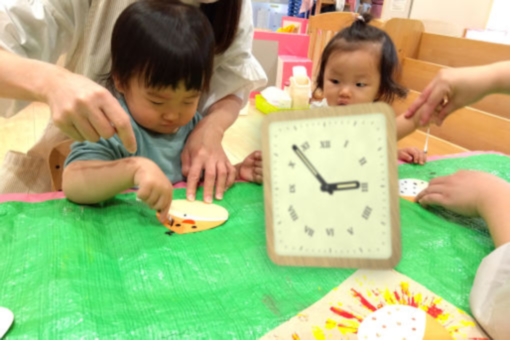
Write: 2h53
